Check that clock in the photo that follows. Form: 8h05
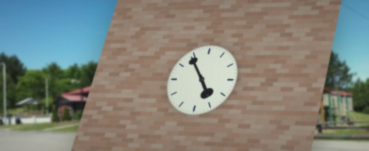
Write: 4h54
